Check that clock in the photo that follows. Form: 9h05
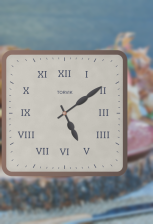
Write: 5h09
